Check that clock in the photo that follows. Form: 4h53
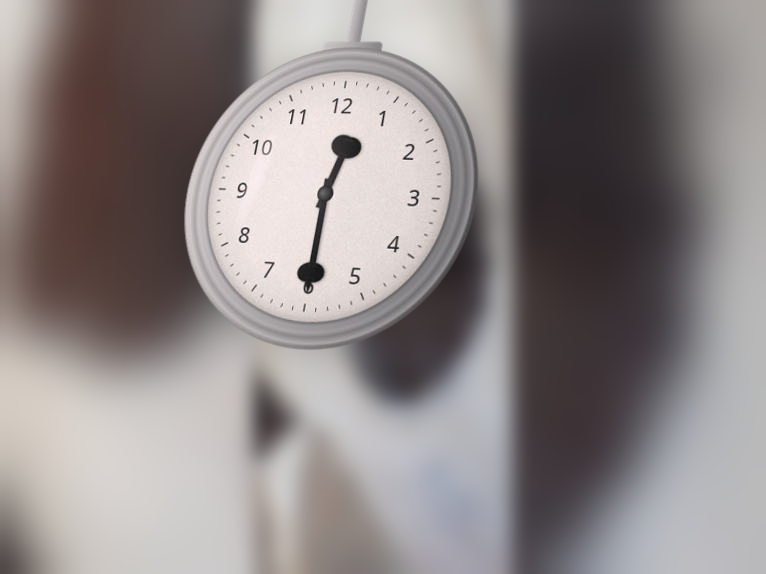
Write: 12h30
